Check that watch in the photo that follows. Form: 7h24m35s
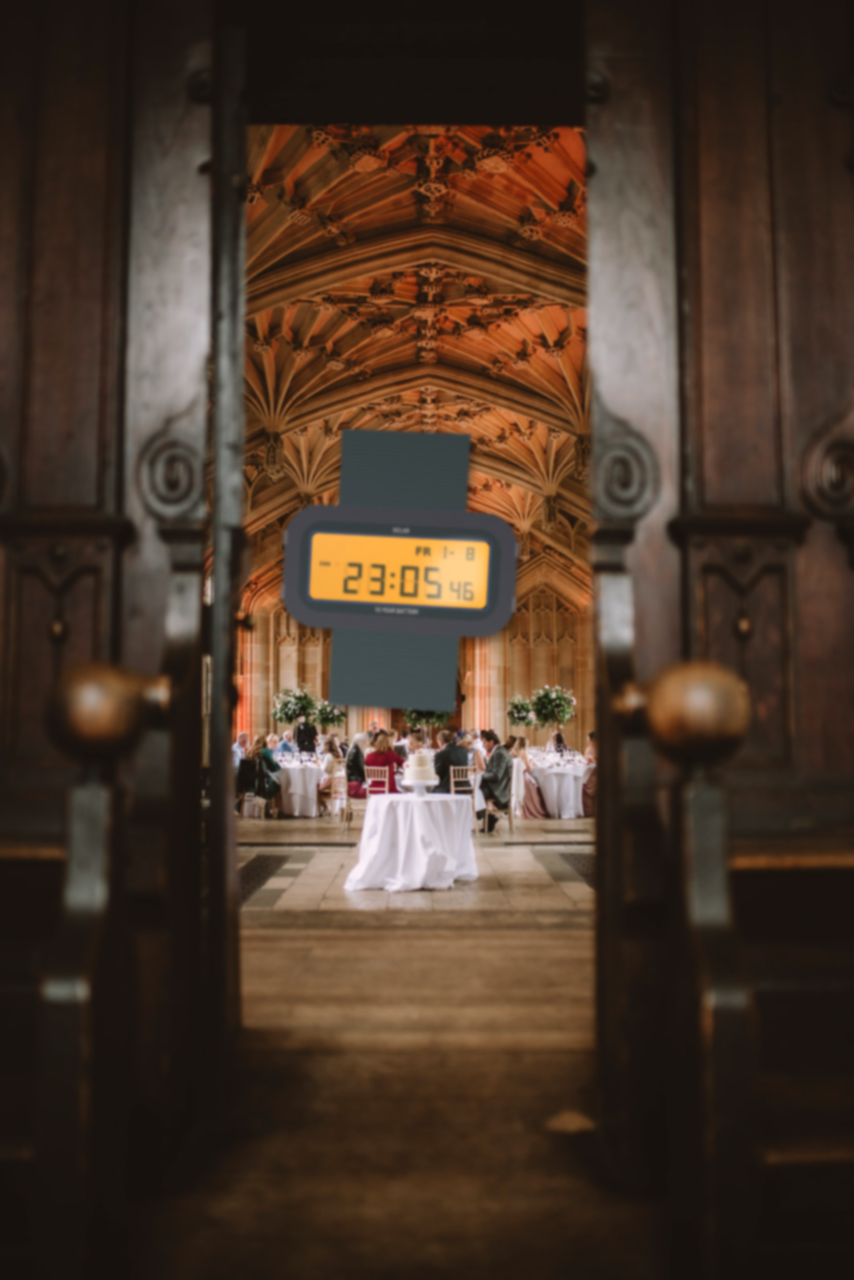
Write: 23h05m46s
